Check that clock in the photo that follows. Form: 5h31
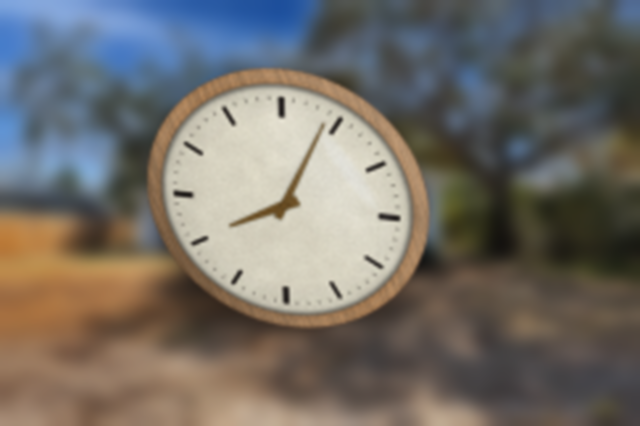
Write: 8h04
